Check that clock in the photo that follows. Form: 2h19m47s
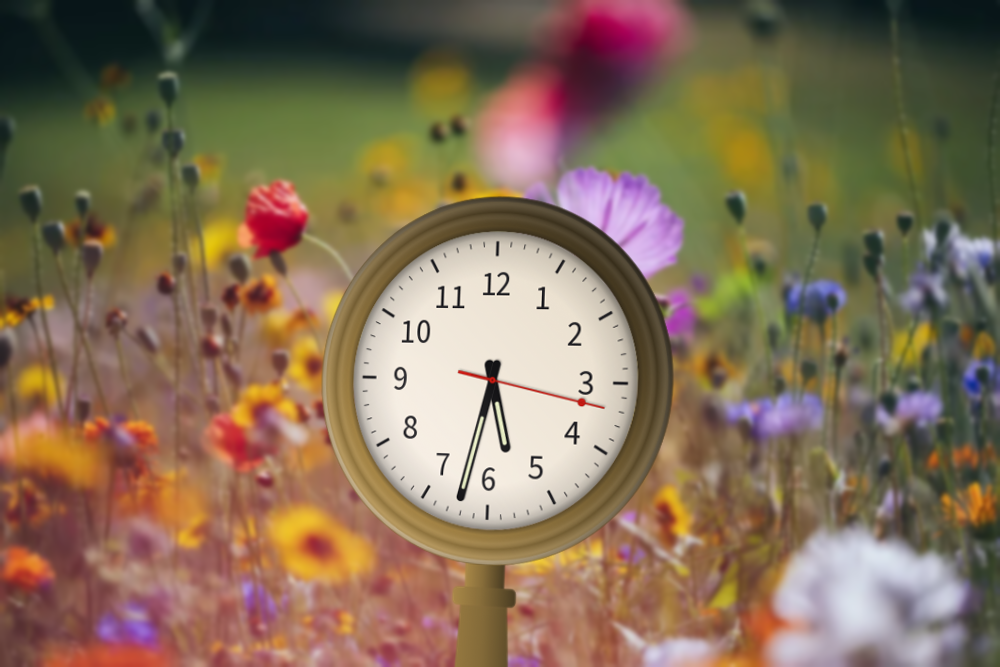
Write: 5h32m17s
